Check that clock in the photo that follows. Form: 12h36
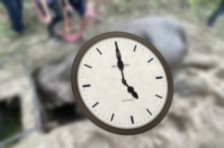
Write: 5h00
